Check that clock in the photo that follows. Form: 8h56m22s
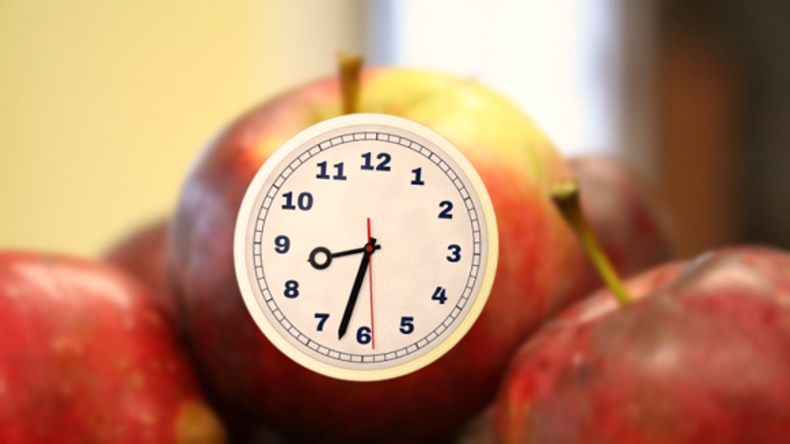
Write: 8h32m29s
